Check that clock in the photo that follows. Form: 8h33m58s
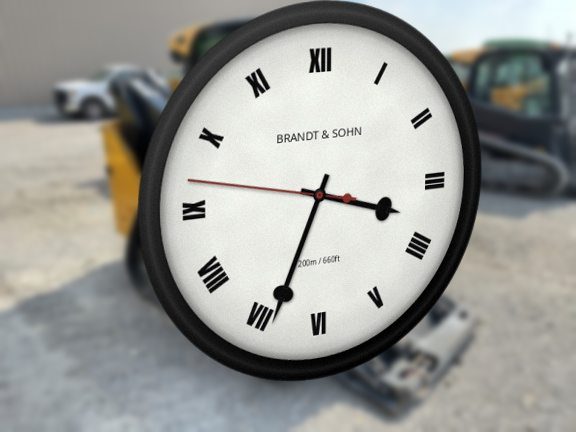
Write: 3h33m47s
